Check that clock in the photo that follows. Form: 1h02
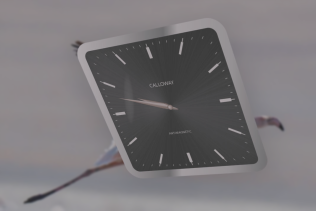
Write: 9h48
